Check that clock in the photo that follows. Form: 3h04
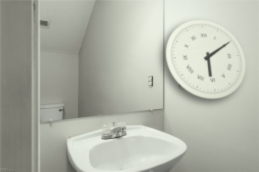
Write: 6h10
